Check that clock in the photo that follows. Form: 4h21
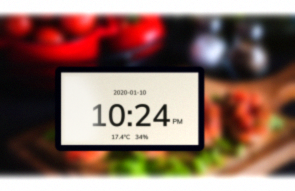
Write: 10h24
